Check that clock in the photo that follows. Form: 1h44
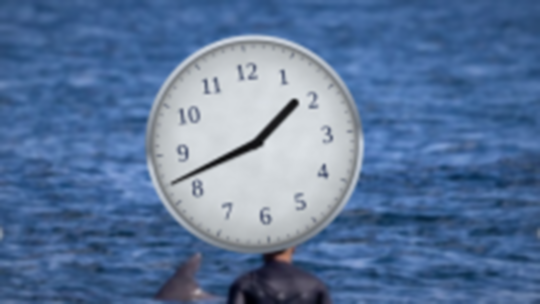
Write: 1h42
